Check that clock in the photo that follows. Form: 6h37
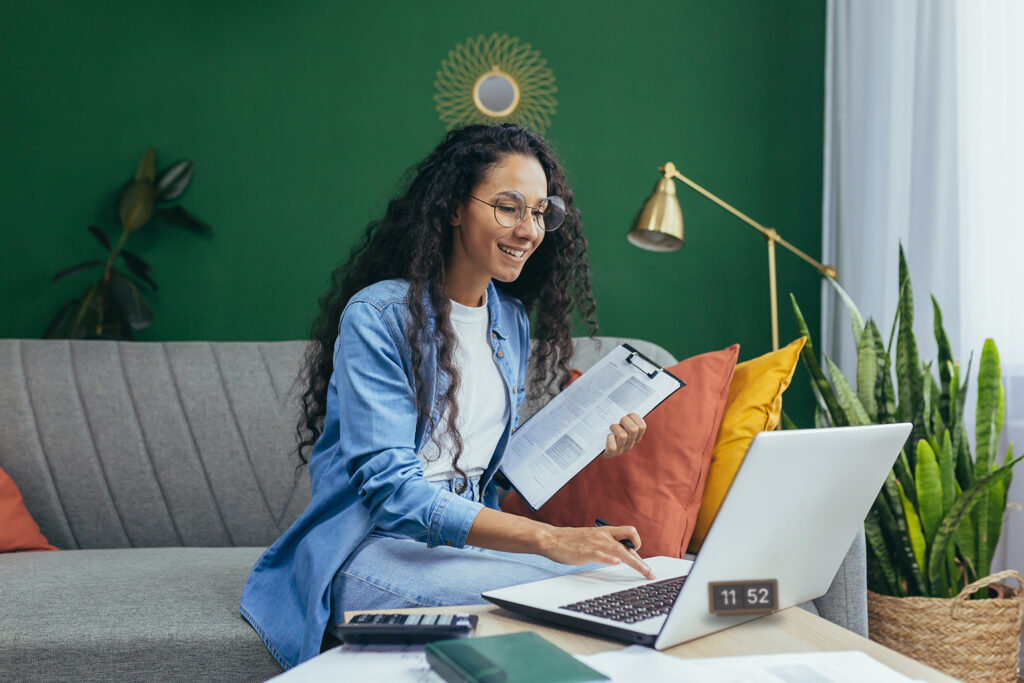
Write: 11h52
